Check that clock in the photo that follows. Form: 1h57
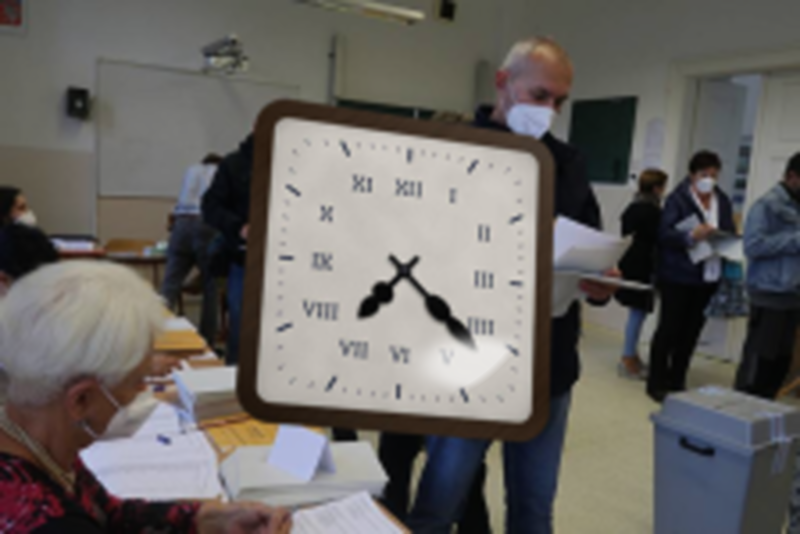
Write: 7h22
